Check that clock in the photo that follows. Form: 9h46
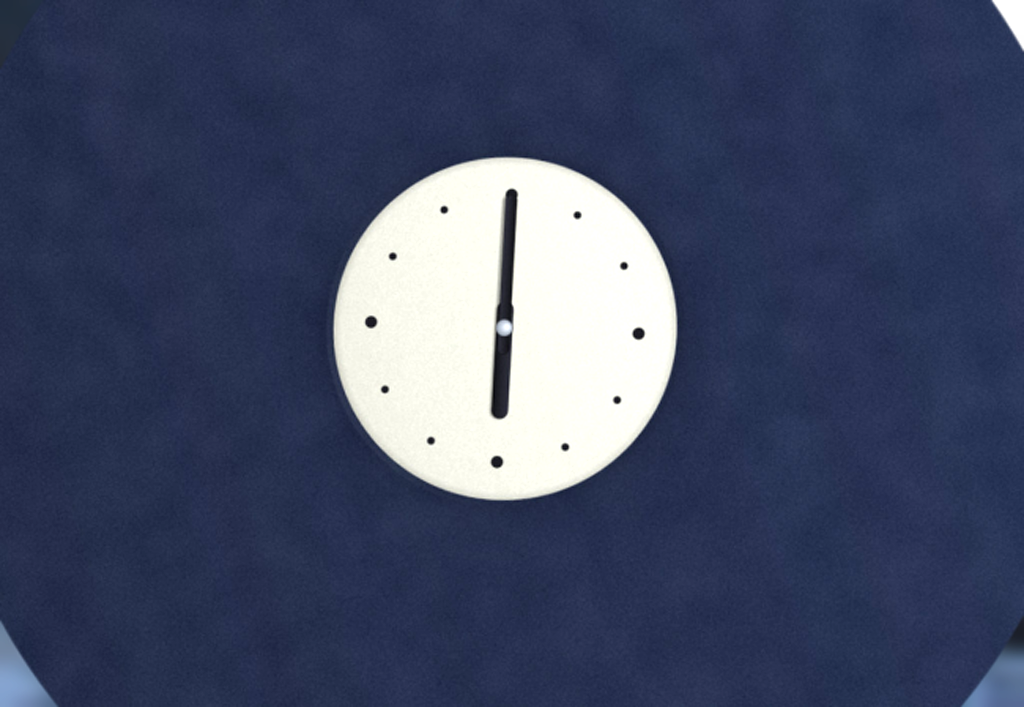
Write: 6h00
